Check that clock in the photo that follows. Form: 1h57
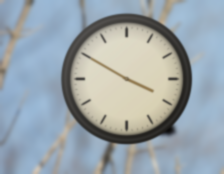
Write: 3h50
